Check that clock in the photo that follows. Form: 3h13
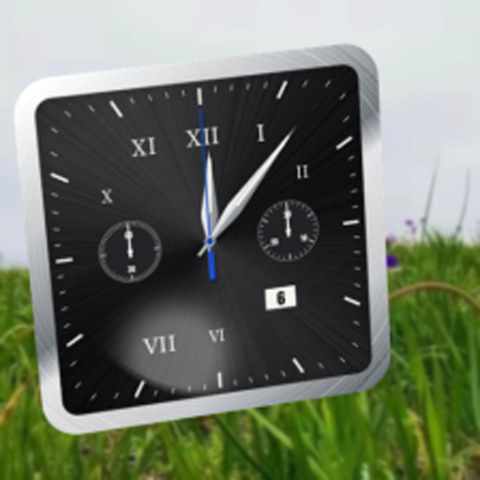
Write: 12h07
